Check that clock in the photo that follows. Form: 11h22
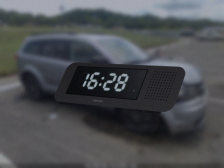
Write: 16h28
